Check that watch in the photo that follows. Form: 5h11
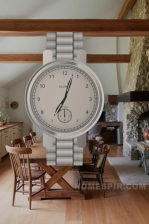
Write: 7h03
